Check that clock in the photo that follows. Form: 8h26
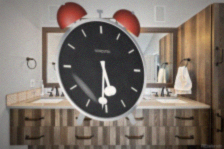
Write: 5h31
